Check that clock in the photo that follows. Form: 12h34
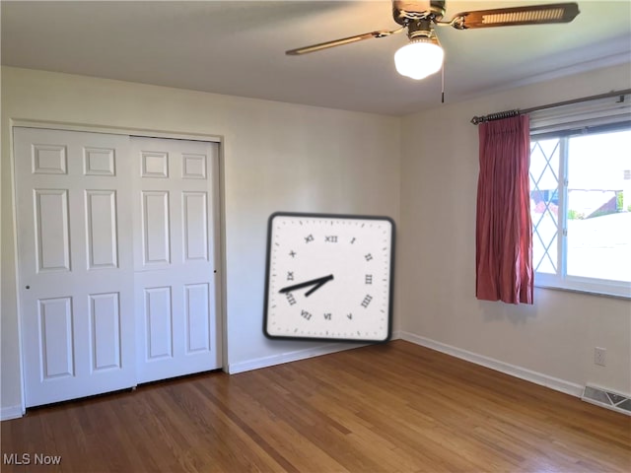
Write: 7h42
